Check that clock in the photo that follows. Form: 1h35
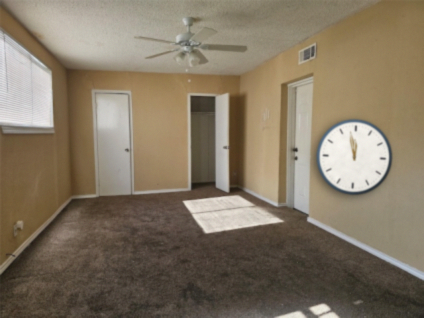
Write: 11h58
